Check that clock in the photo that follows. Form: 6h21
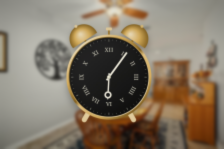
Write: 6h06
